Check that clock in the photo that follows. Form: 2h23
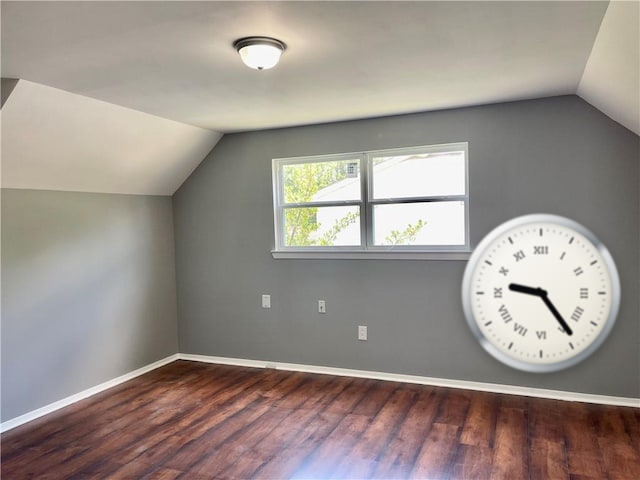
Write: 9h24
